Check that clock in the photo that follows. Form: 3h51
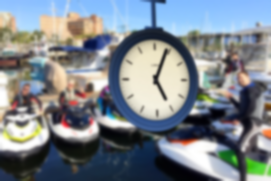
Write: 5h04
